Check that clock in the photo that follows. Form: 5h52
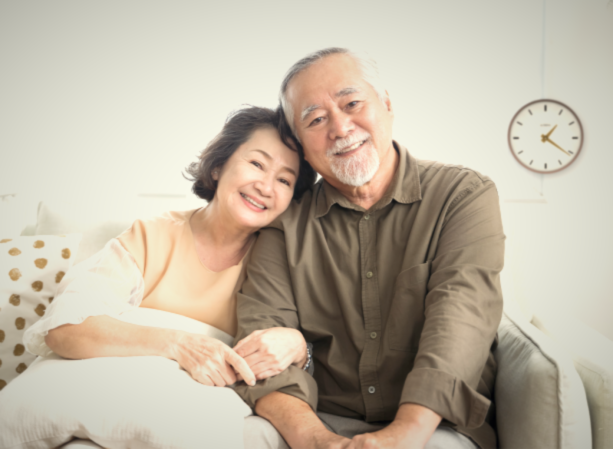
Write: 1h21
